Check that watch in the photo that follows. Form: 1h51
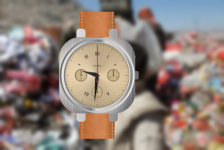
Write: 9h31
